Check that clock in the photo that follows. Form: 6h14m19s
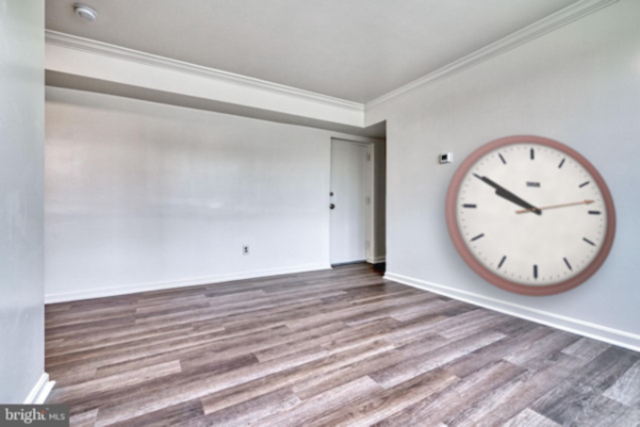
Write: 9h50m13s
